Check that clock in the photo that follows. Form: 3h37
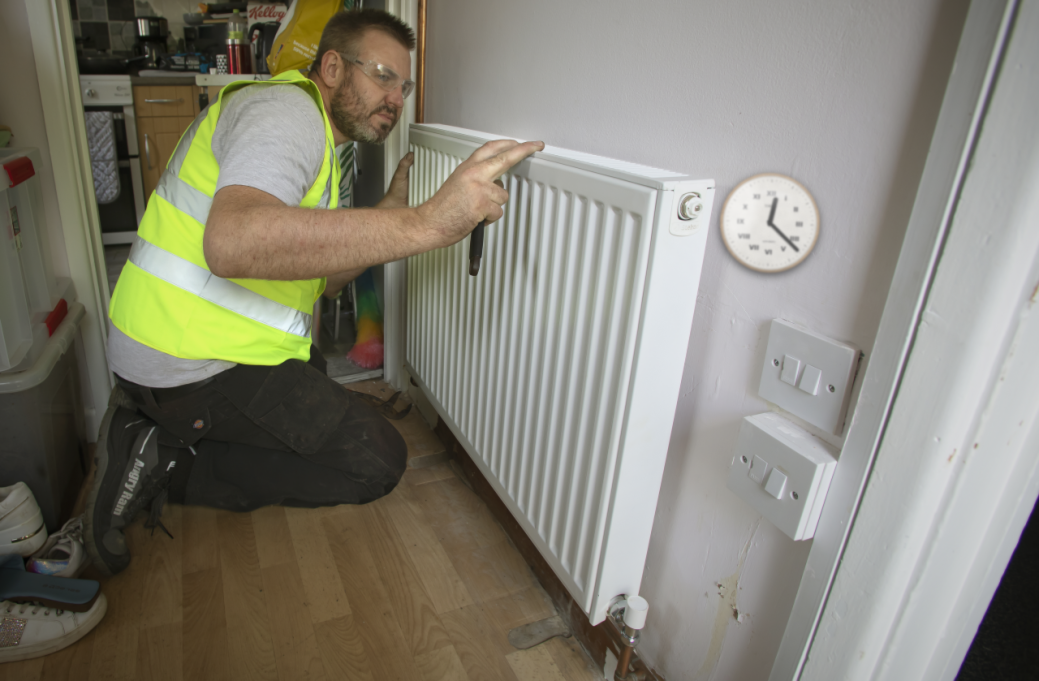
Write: 12h22
